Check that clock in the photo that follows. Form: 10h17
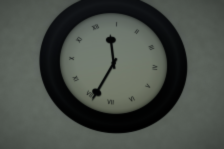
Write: 12h39
